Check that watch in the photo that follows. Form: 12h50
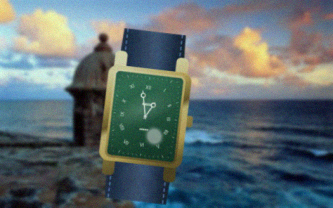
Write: 12h58
